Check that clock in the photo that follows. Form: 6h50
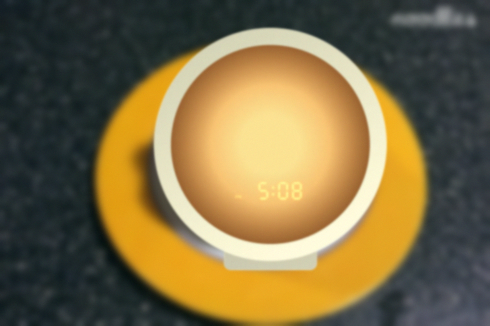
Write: 5h08
